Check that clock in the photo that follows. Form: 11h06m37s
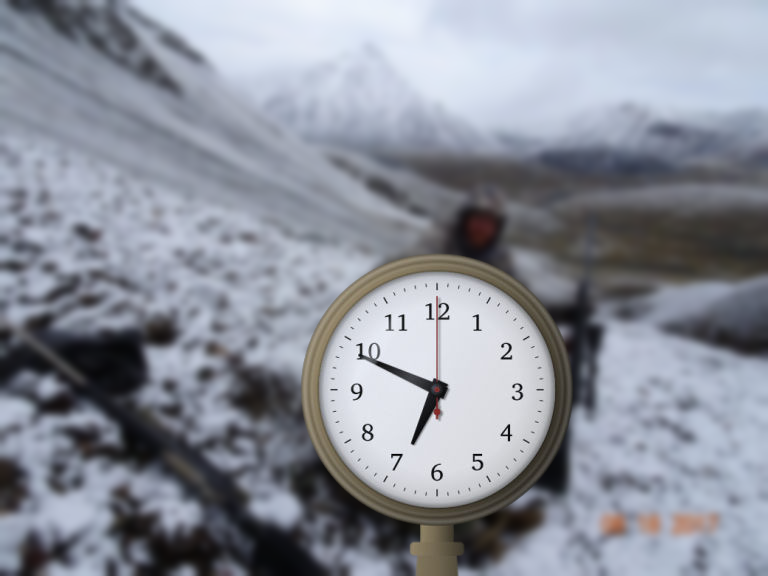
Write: 6h49m00s
